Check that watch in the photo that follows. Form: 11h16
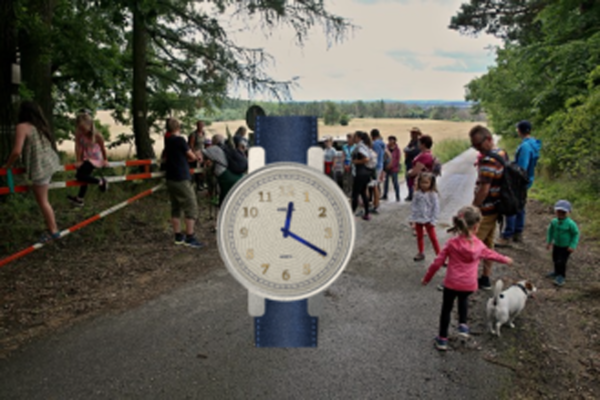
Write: 12h20
